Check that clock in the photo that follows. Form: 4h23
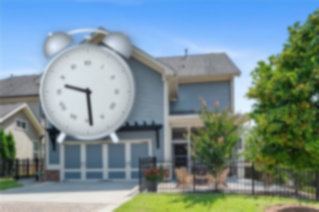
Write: 9h29
